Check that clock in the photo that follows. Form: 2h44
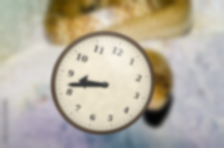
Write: 8h42
